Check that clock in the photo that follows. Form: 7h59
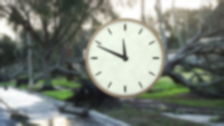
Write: 11h49
